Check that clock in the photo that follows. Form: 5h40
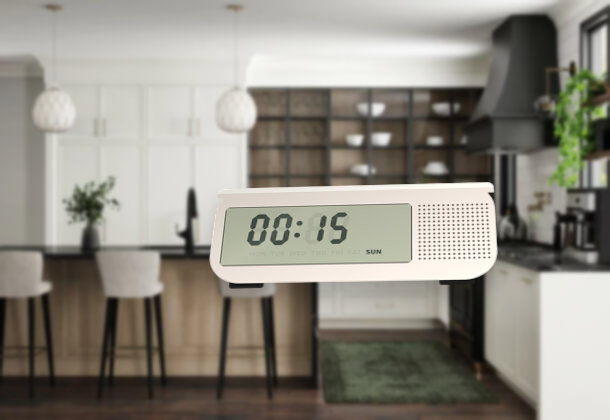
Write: 0h15
